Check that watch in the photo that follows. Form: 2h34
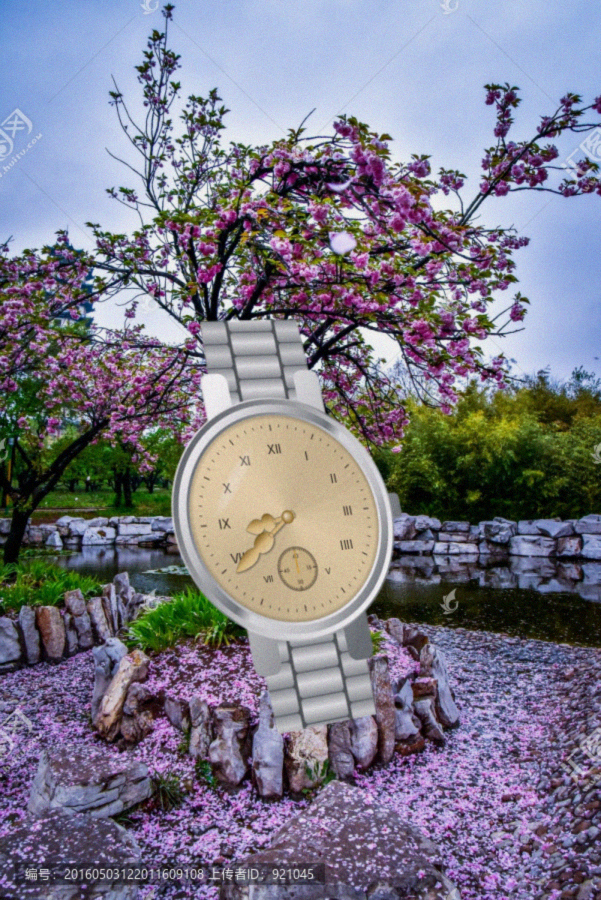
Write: 8h39
